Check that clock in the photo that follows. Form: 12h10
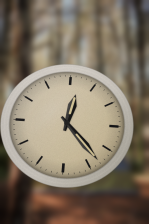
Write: 12h23
